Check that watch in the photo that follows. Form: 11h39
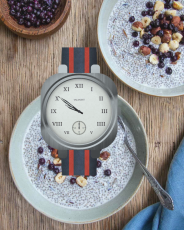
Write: 9h51
